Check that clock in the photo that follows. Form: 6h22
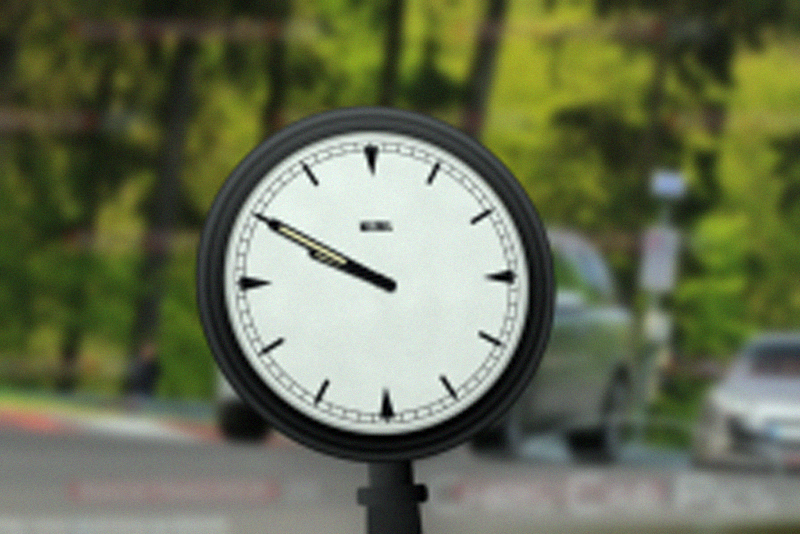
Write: 9h50
